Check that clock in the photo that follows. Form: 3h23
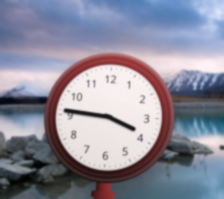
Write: 3h46
